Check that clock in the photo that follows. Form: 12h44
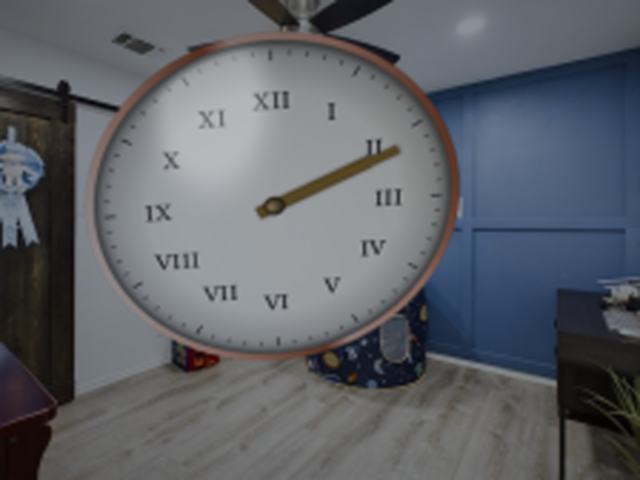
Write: 2h11
